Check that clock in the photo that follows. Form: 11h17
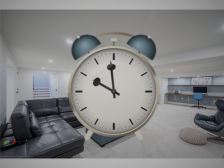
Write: 9h59
